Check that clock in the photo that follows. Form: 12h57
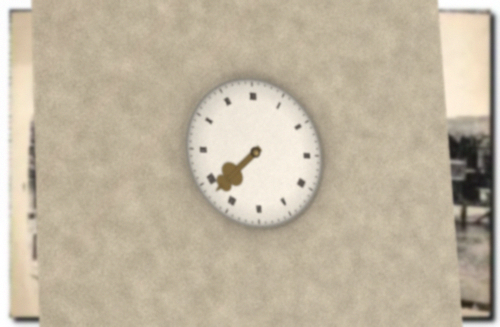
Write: 7h38
